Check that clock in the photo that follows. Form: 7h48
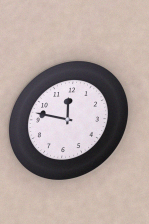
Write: 11h47
